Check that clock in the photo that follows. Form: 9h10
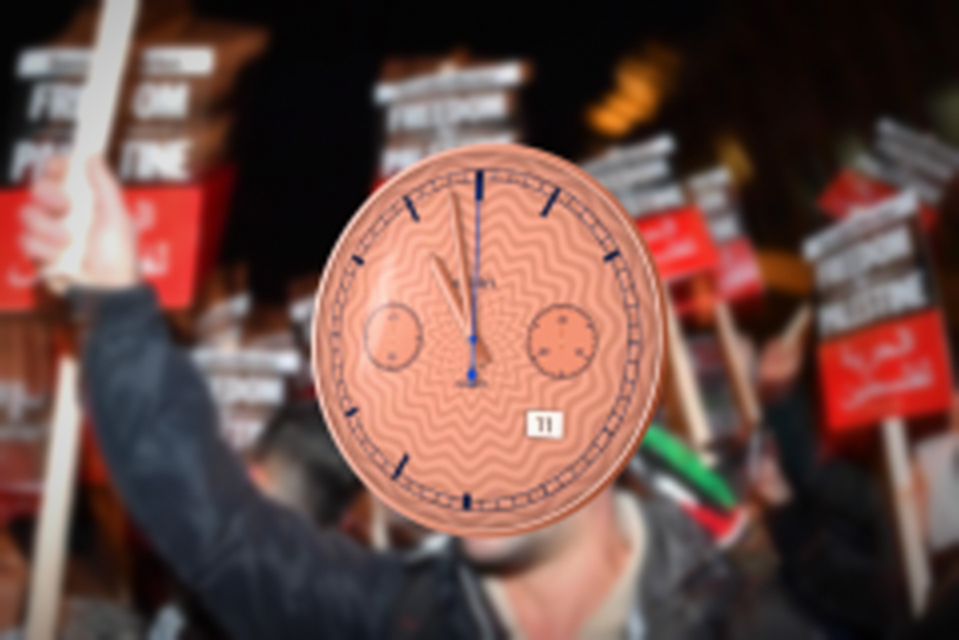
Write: 10h58
